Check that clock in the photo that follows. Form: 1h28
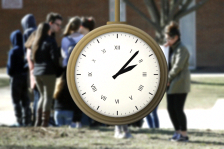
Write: 2h07
